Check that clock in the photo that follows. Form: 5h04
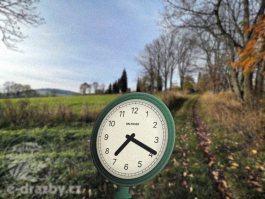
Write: 7h19
